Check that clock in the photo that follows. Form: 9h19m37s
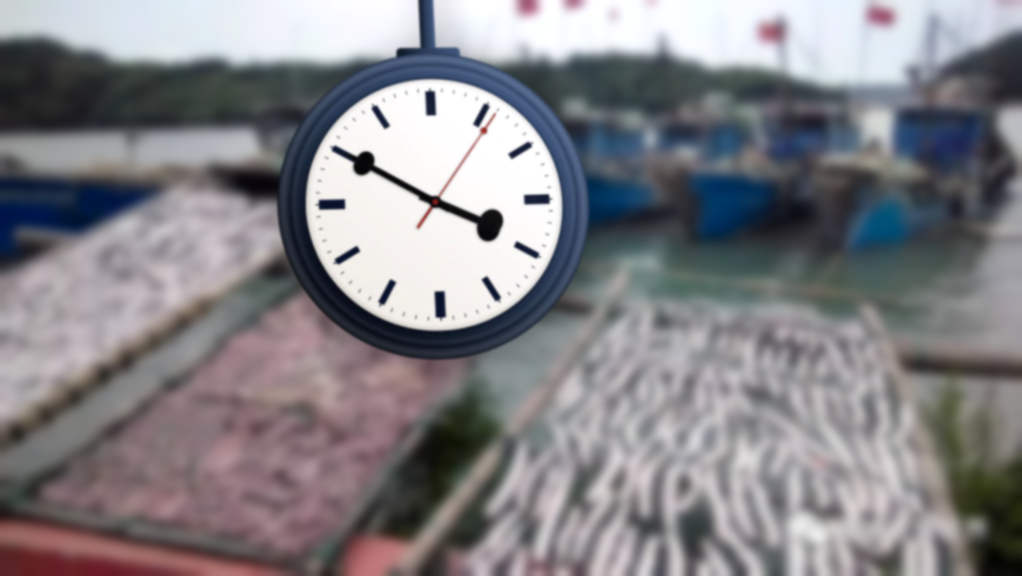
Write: 3h50m06s
